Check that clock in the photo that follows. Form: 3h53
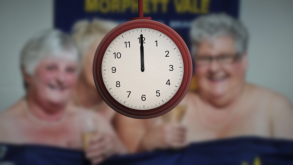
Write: 12h00
